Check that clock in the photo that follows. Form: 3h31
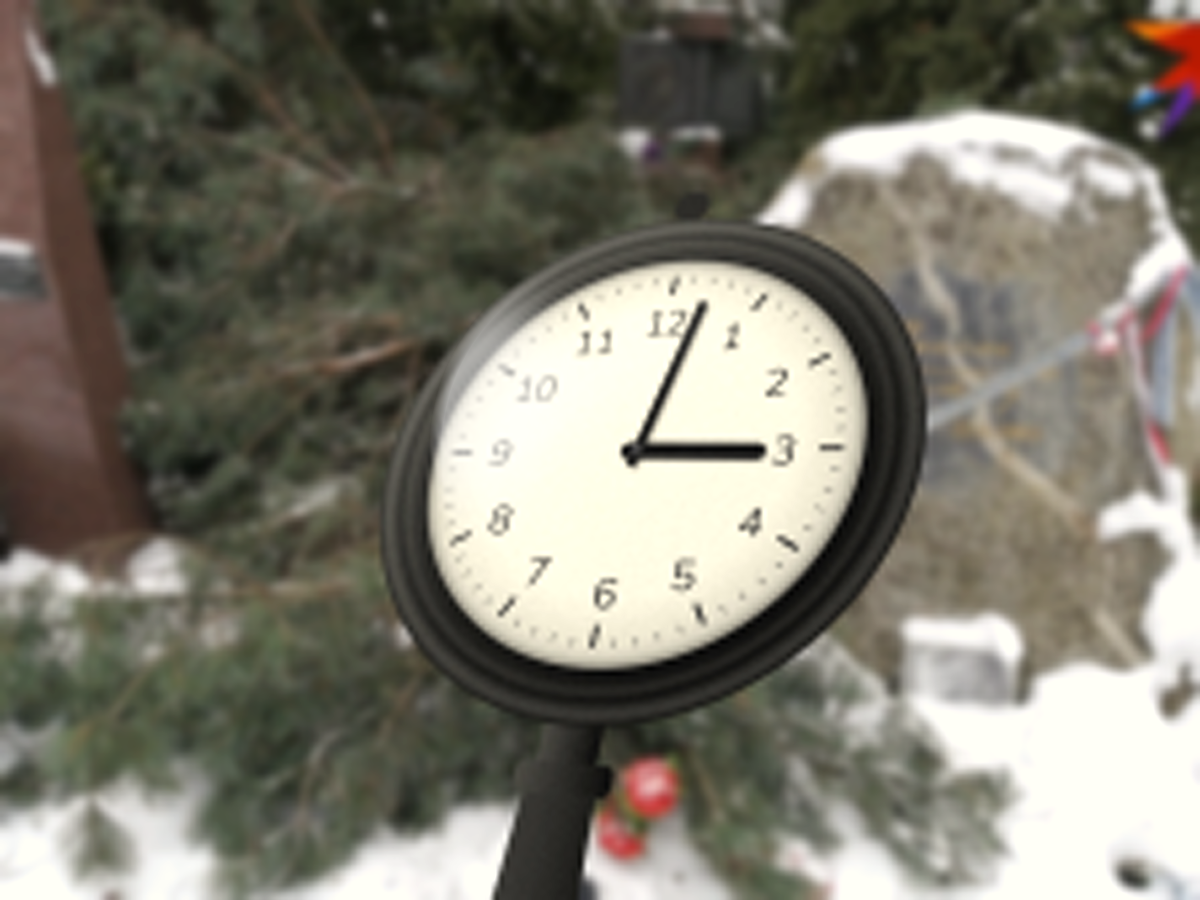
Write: 3h02
